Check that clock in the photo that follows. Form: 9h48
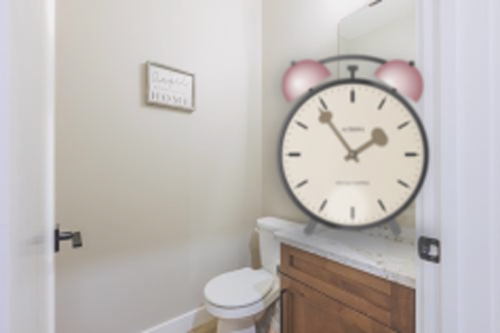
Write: 1h54
